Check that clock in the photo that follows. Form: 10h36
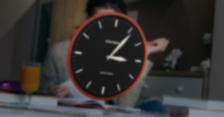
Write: 3h06
